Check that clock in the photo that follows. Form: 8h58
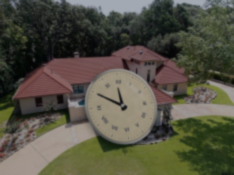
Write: 11h50
